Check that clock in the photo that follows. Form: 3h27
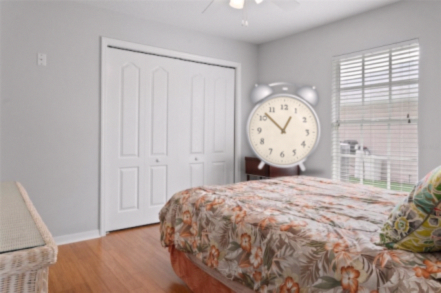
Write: 12h52
